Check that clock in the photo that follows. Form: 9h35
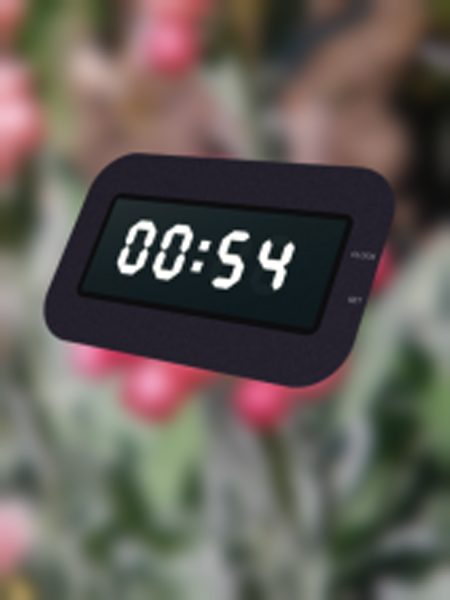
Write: 0h54
